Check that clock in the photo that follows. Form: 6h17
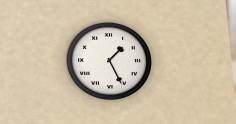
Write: 1h26
